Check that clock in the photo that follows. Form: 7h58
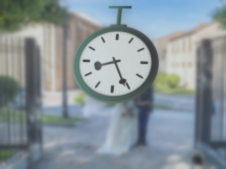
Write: 8h26
